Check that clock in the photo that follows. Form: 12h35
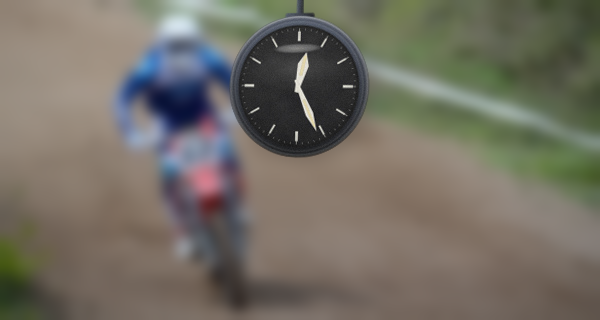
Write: 12h26
